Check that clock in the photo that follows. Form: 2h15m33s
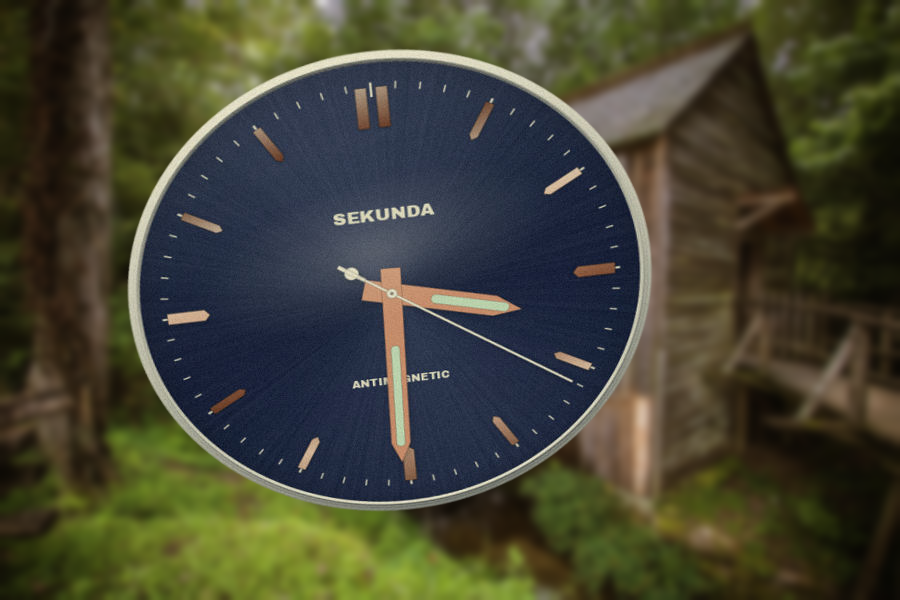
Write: 3h30m21s
